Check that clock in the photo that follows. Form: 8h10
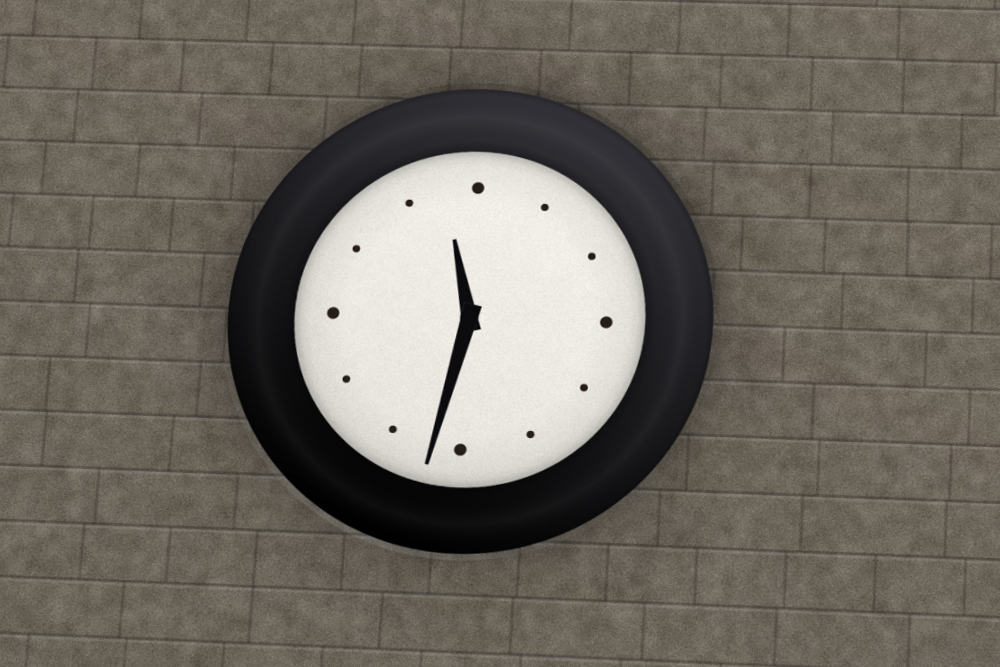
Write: 11h32
